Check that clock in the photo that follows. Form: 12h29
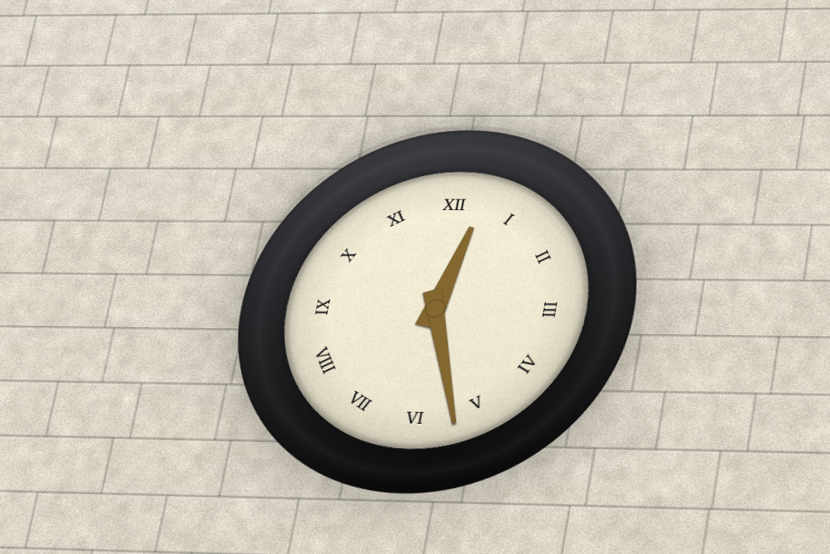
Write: 12h27
